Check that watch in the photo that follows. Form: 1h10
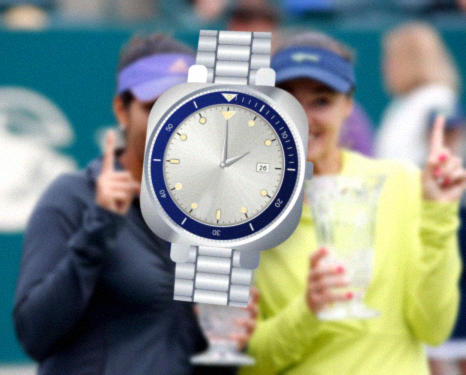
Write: 2h00
